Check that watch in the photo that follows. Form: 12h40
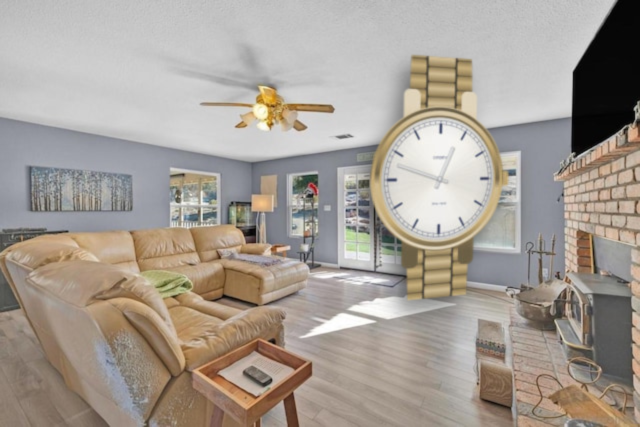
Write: 12h48
